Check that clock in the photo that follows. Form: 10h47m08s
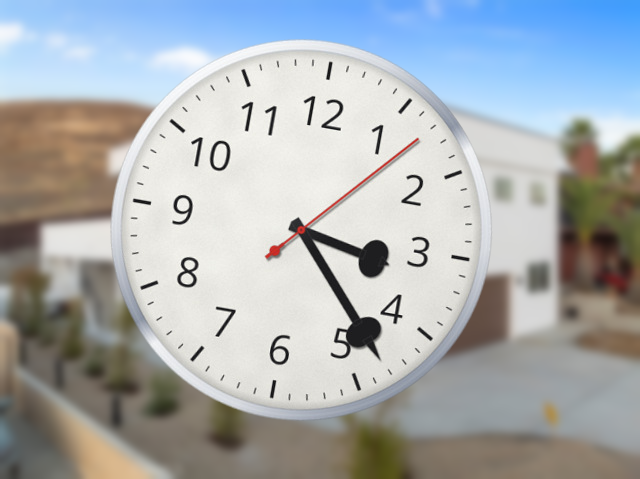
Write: 3h23m07s
